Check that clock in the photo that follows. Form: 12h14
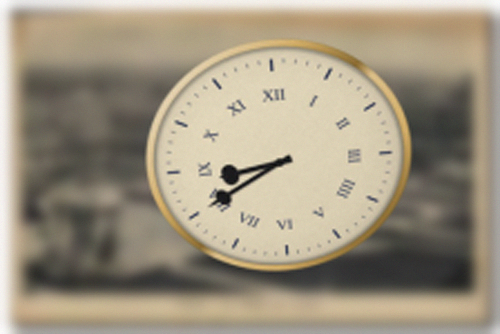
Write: 8h40
